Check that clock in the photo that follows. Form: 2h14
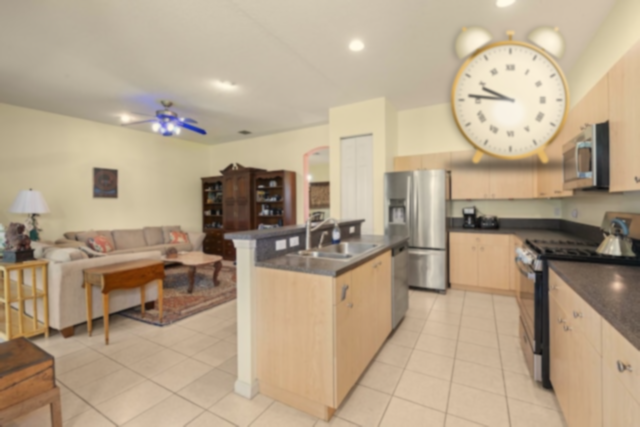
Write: 9h46
